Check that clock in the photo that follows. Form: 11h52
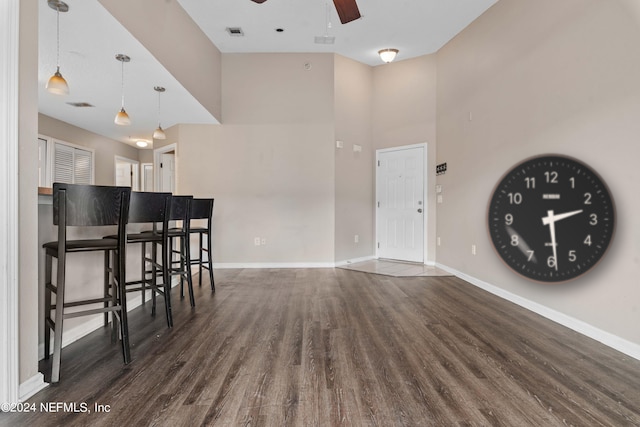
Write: 2h29
